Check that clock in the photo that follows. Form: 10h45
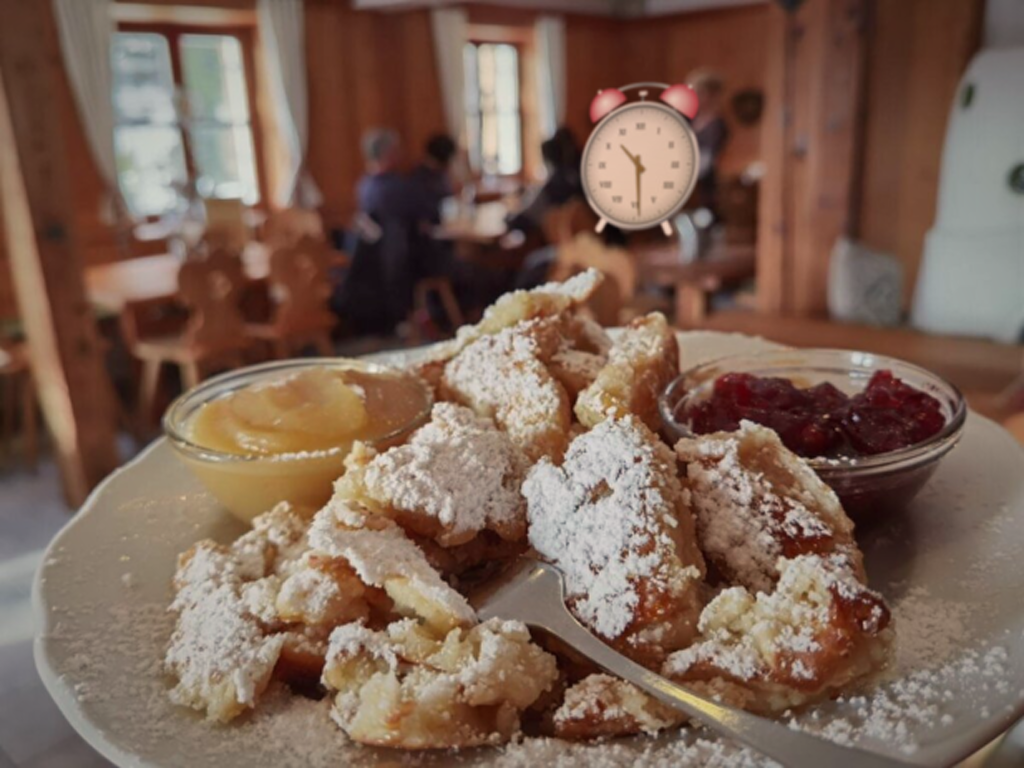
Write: 10h29
